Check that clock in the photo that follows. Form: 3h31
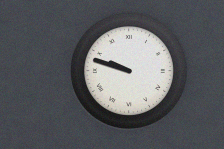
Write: 9h48
